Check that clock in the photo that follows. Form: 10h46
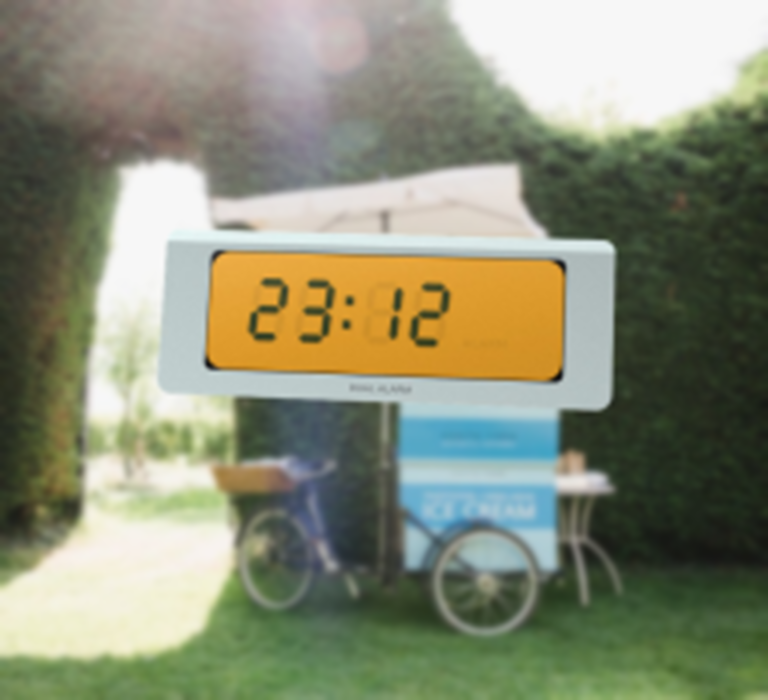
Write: 23h12
